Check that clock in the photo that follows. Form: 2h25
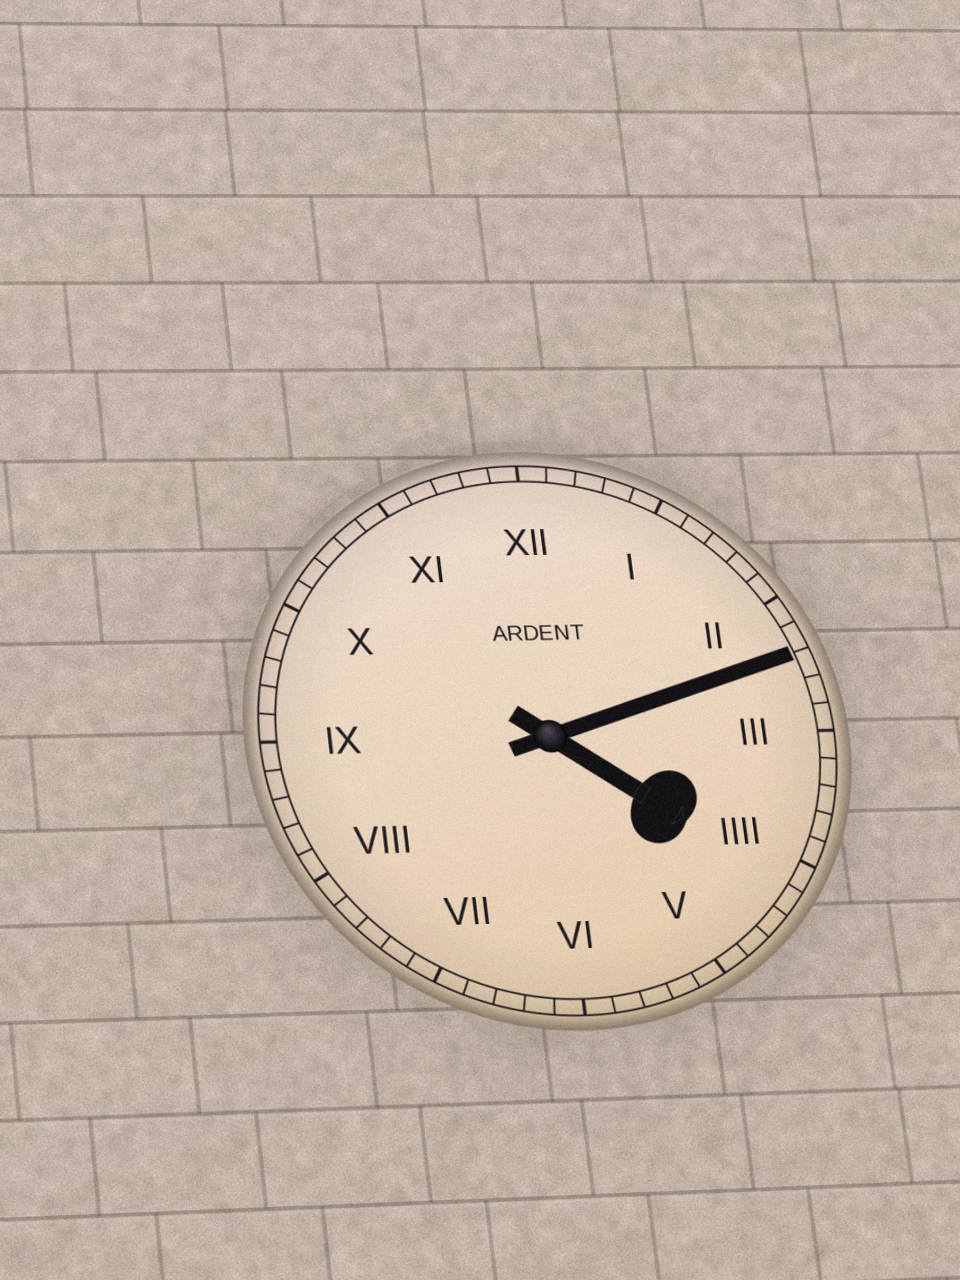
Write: 4h12
